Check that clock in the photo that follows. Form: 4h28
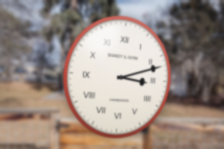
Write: 3h12
